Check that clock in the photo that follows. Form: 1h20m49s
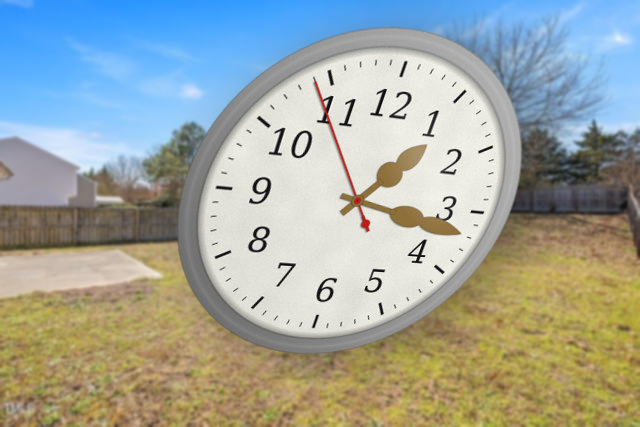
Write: 1h16m54s
